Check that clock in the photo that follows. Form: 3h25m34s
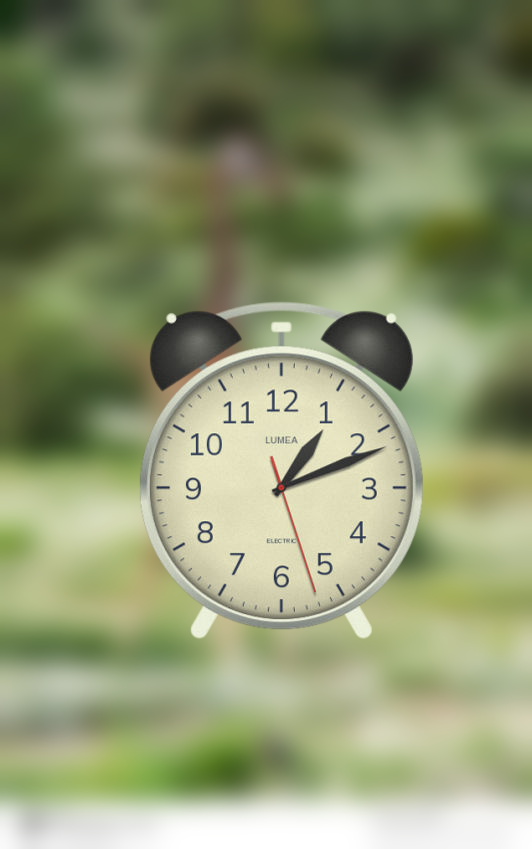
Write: 1h11m27s
